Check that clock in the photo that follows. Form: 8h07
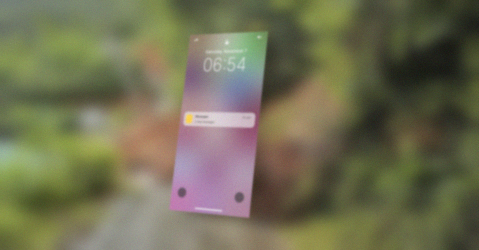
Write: 6h54
